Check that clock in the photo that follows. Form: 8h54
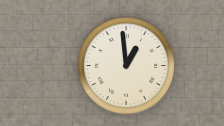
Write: 12h59
